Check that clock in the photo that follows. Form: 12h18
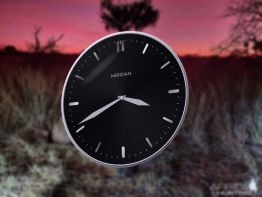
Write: 3h41
